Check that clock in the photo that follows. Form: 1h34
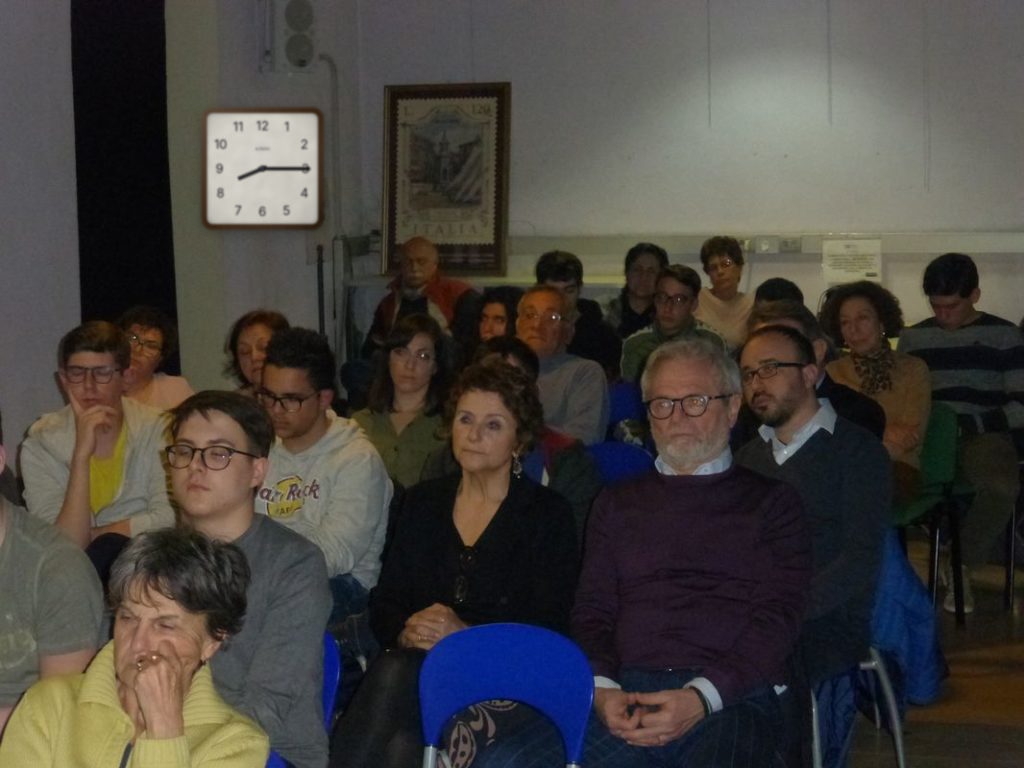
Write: 8h15
